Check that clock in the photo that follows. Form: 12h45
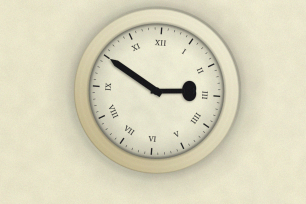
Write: 2h50
